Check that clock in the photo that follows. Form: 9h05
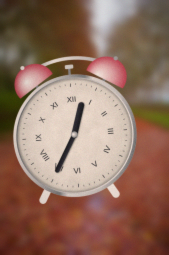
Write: 12h35
